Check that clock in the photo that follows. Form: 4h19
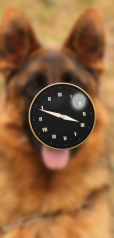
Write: 3h49
